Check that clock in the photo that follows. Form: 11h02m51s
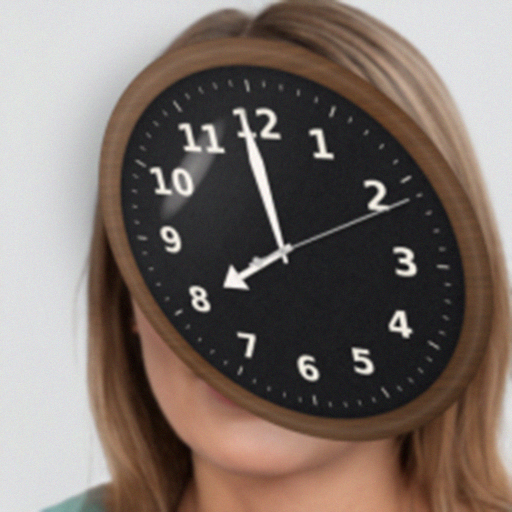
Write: 7h59m11s
